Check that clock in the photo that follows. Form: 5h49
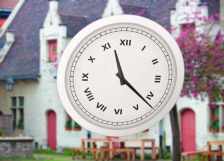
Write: 11h22
